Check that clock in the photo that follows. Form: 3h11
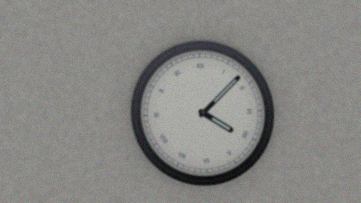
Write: 4h08
